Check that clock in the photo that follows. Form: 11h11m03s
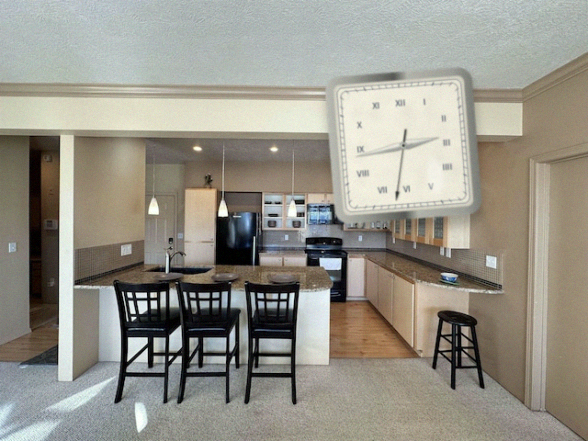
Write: 2h43m32s
